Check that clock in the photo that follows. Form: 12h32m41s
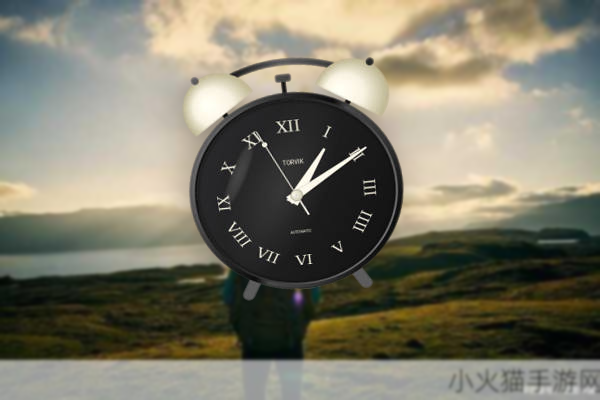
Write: 1h09m56s
